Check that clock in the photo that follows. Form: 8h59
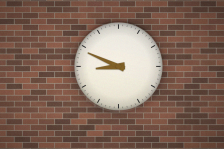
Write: 8h49
